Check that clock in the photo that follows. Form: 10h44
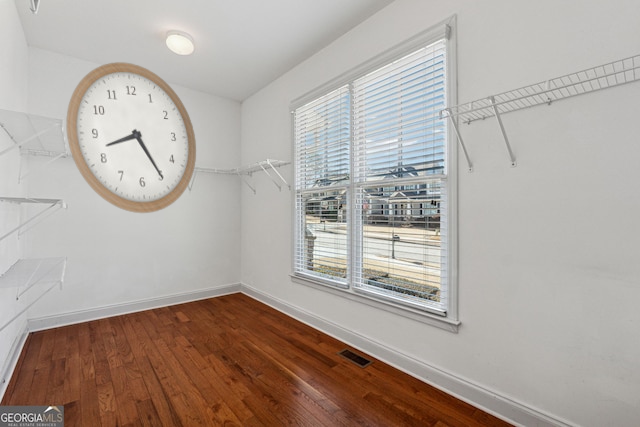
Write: 8h25
